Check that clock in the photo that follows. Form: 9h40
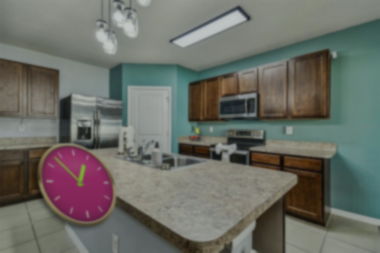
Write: 12h53
